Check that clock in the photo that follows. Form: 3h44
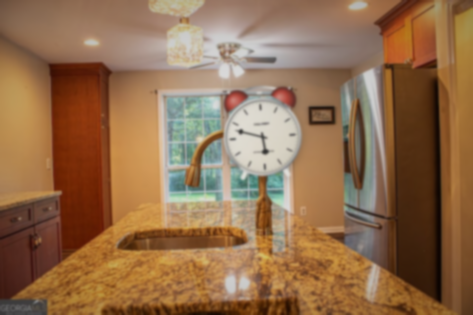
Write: 5h48
